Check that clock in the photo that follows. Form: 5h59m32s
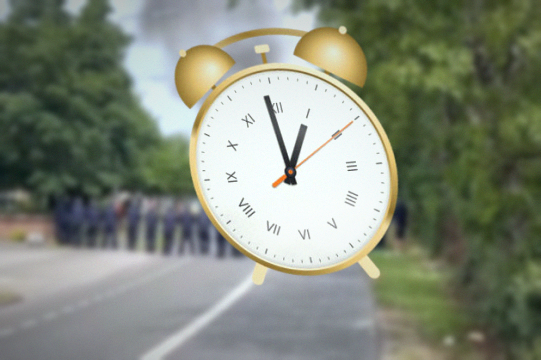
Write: 12h59m10s
